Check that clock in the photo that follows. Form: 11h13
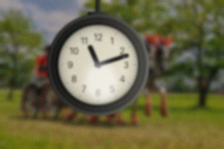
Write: 11h12
